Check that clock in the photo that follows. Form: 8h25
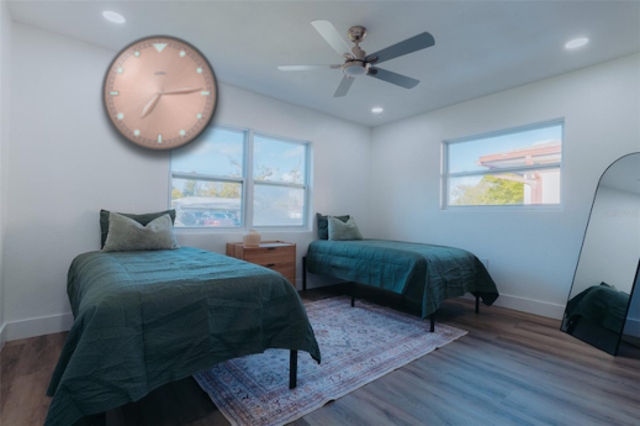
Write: 7h14
